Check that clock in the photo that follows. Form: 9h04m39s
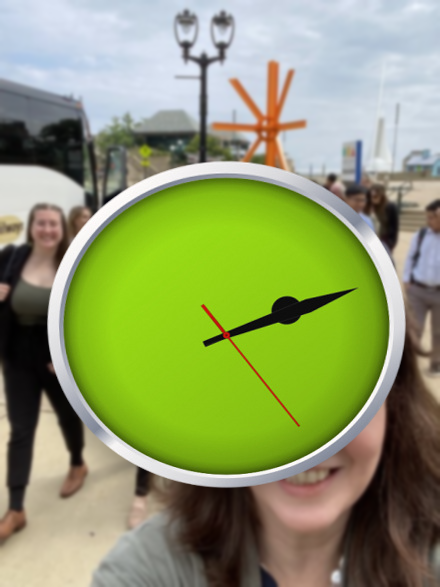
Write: 2h11m24s
